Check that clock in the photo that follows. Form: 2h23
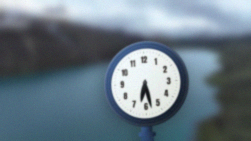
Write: 6h28
